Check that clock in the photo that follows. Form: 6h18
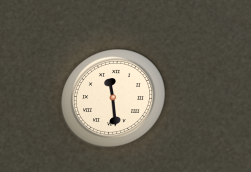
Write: 11h28
